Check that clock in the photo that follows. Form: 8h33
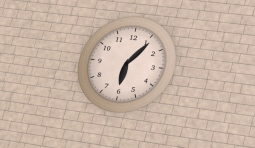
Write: 6h06
